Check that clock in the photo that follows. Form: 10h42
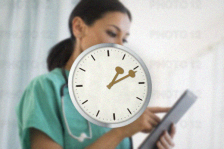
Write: 1h11
